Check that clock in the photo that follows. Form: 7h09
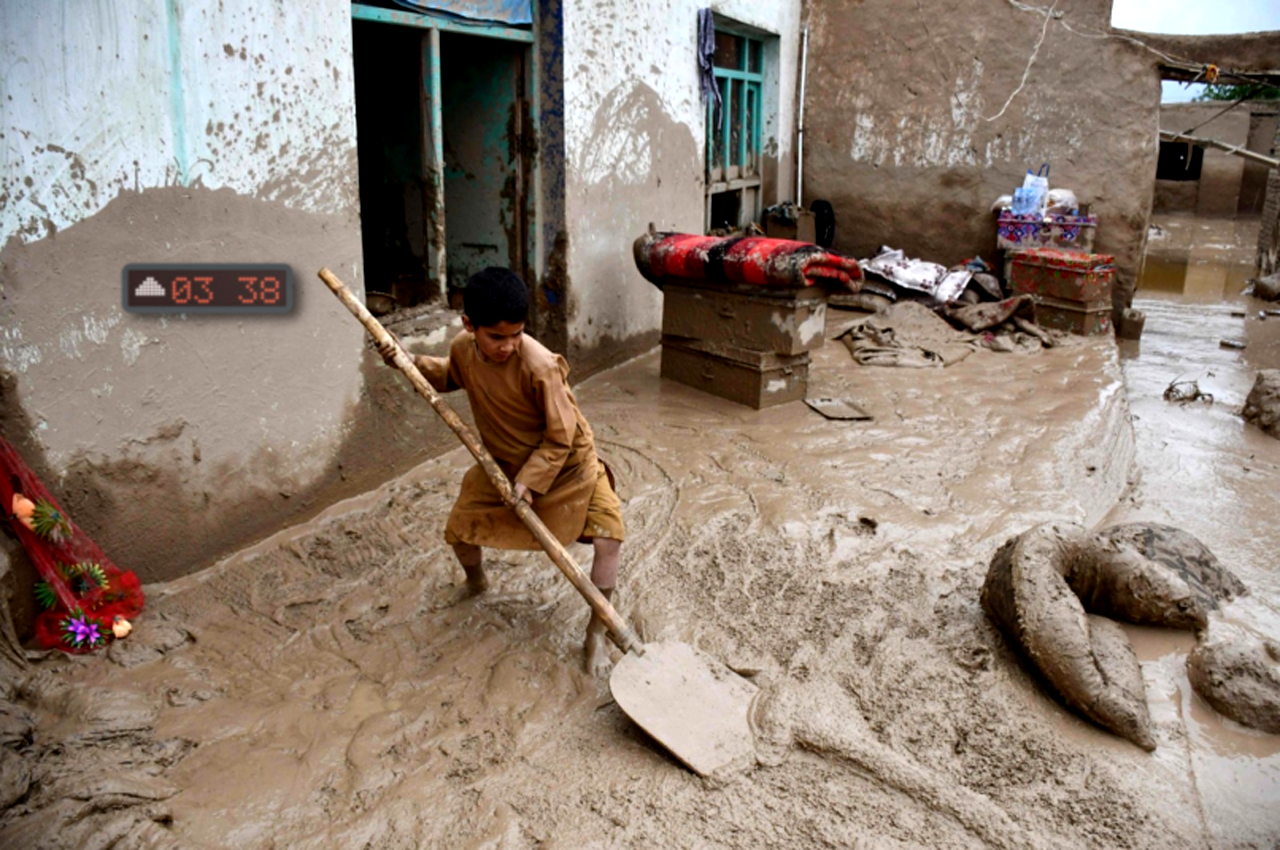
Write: 3h38
